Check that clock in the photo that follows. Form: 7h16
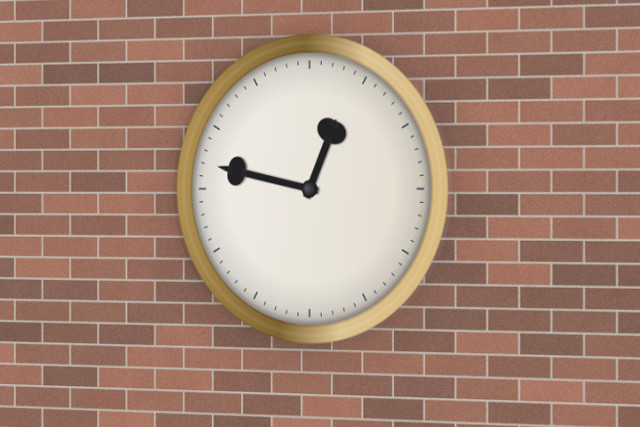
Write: 12h47
